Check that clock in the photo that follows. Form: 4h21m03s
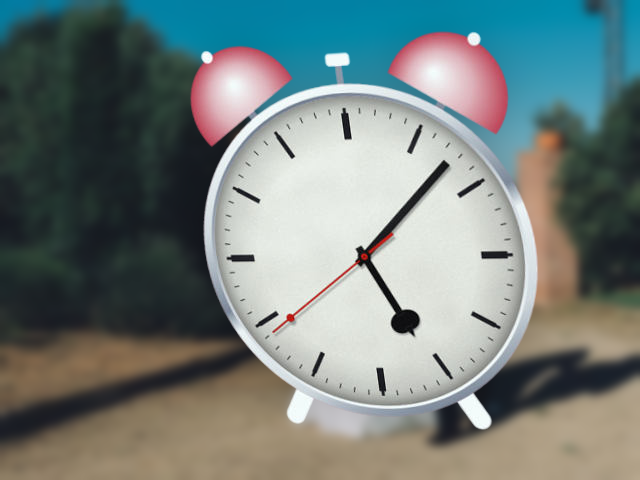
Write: 5h07m39s
